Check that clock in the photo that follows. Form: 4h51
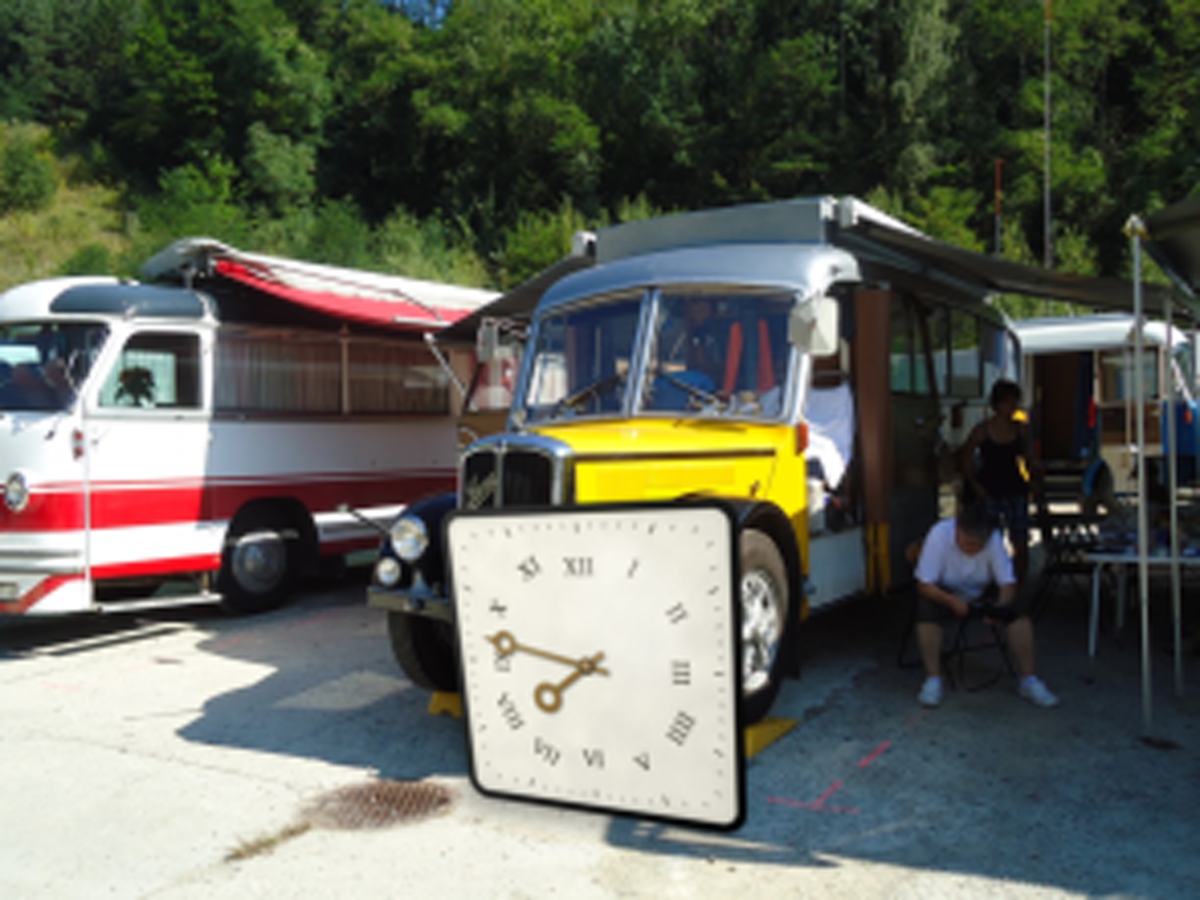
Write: 7h47
